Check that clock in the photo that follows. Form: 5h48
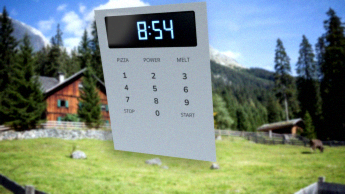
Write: 8h54
